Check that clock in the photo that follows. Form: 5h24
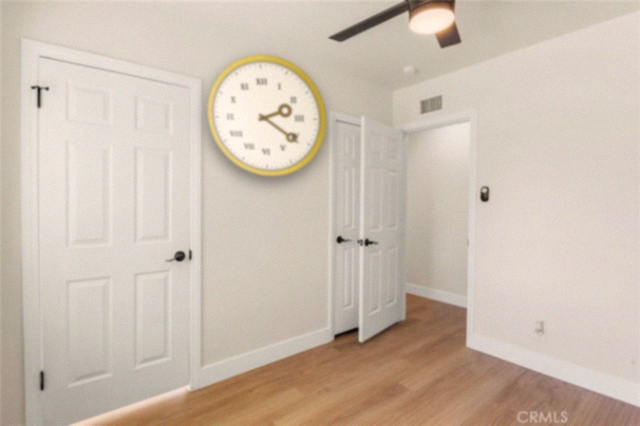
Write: 2h21
